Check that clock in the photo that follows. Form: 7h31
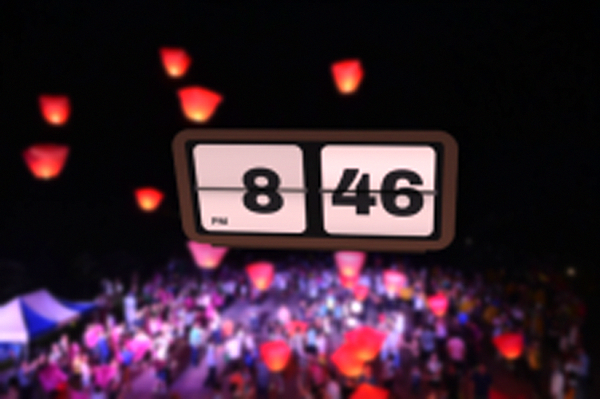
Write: 8h46
